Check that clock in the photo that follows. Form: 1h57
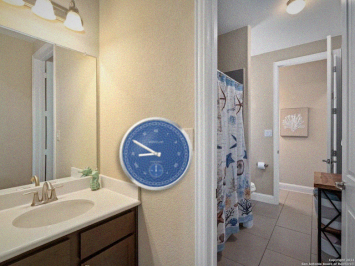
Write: 8h50
